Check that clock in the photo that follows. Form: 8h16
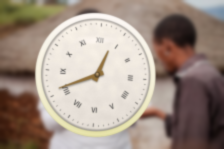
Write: 12h41
